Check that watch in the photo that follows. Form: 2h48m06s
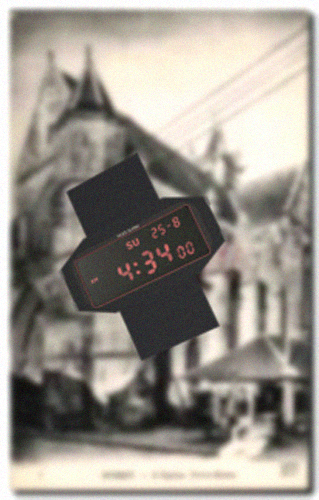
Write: 4h34m00s
